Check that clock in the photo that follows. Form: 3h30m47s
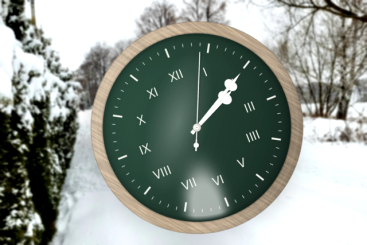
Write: 2h10m04s
